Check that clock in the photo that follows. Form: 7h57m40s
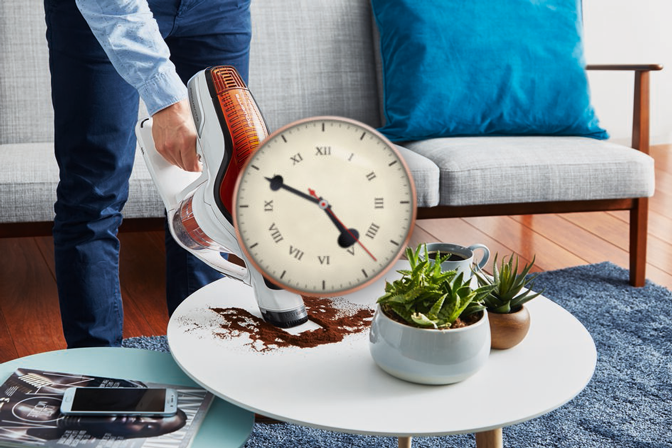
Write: 4h49m23s
